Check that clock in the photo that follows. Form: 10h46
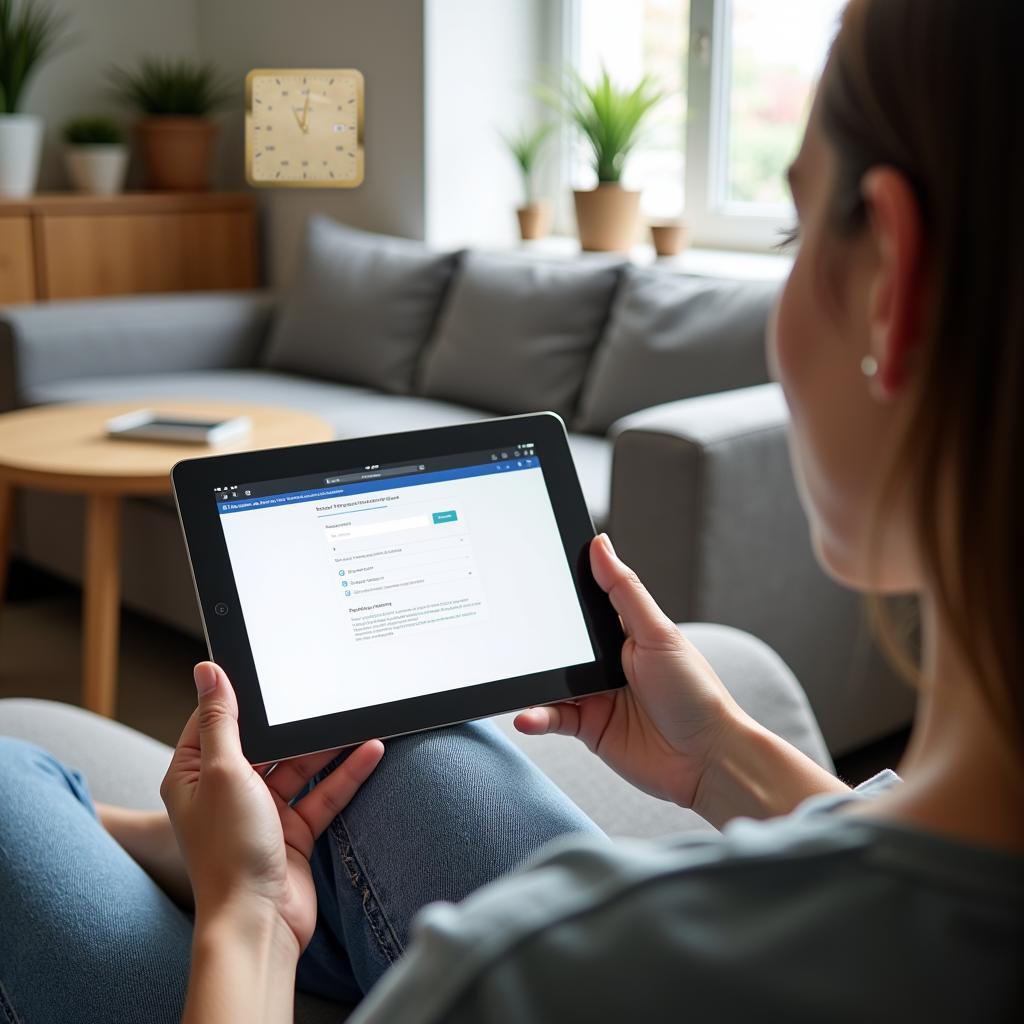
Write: 11h01
